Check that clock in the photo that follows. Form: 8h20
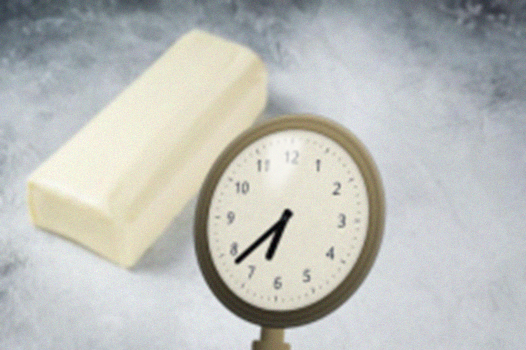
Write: 6h38
